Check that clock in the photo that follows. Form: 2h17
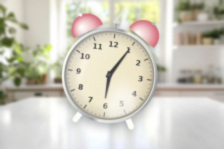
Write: 6h05
